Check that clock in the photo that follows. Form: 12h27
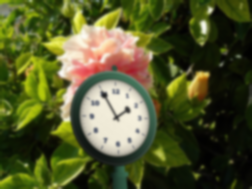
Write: 1h55
